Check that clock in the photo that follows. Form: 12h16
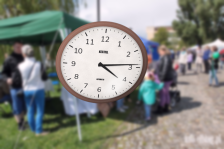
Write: 4h14
